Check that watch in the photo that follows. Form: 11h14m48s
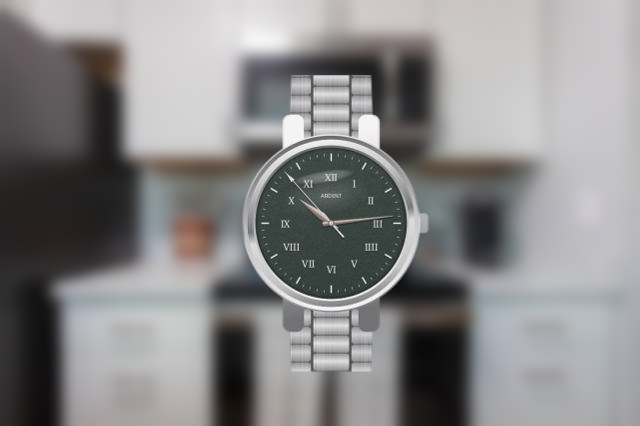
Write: 10h13m53s
